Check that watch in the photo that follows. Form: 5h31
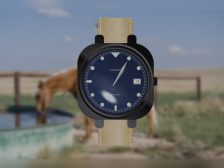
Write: 1h05
